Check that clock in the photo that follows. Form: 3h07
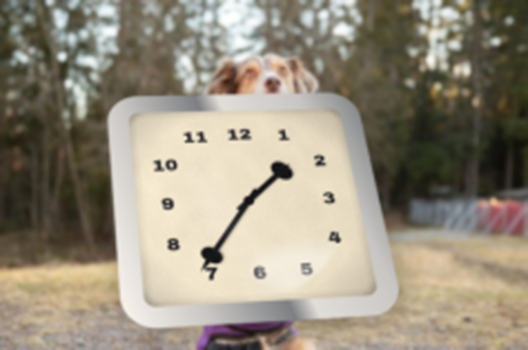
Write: 1h36
